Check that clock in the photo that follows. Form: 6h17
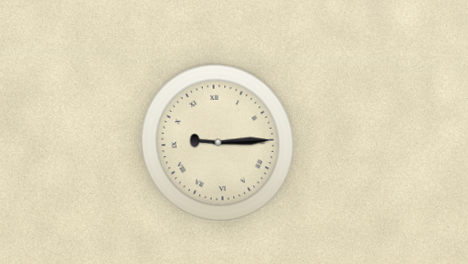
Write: 9h15
